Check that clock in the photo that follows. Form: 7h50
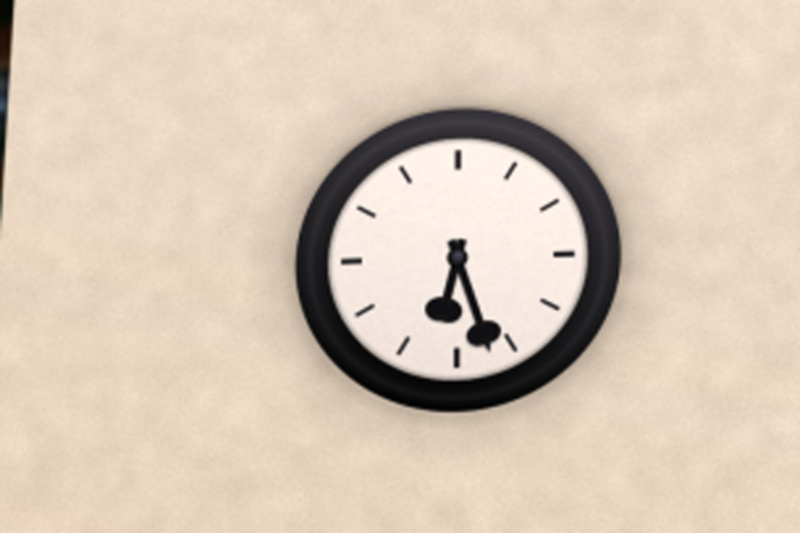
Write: 6h27
